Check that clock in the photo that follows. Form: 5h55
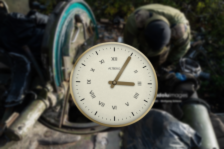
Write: 3h05
